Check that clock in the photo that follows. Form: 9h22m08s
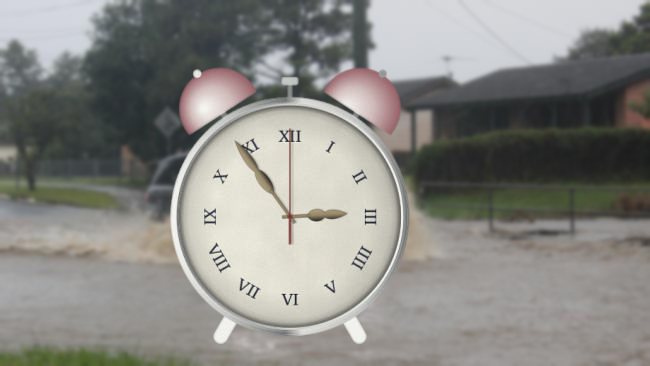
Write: 2h54m00s
